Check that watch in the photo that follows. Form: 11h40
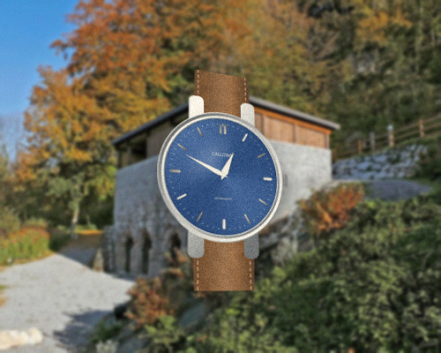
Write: 12h49
